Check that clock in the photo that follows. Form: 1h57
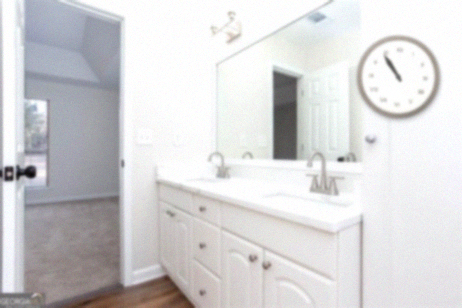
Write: 10h54
